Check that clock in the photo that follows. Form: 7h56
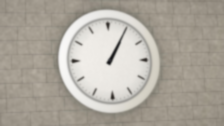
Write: 1h05
